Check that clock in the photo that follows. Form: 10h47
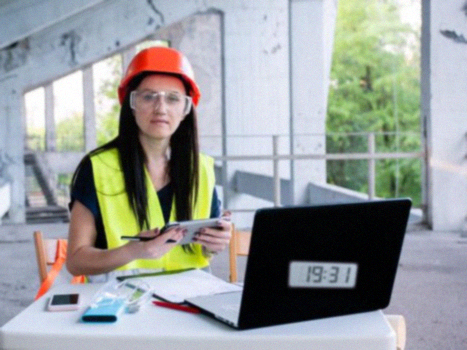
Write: 19h31
